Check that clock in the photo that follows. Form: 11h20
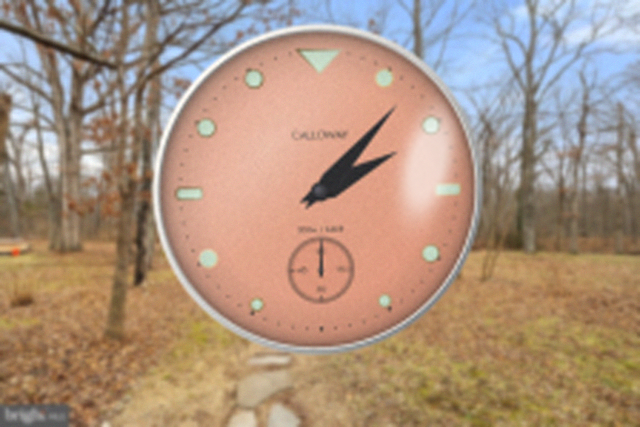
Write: 2h07
